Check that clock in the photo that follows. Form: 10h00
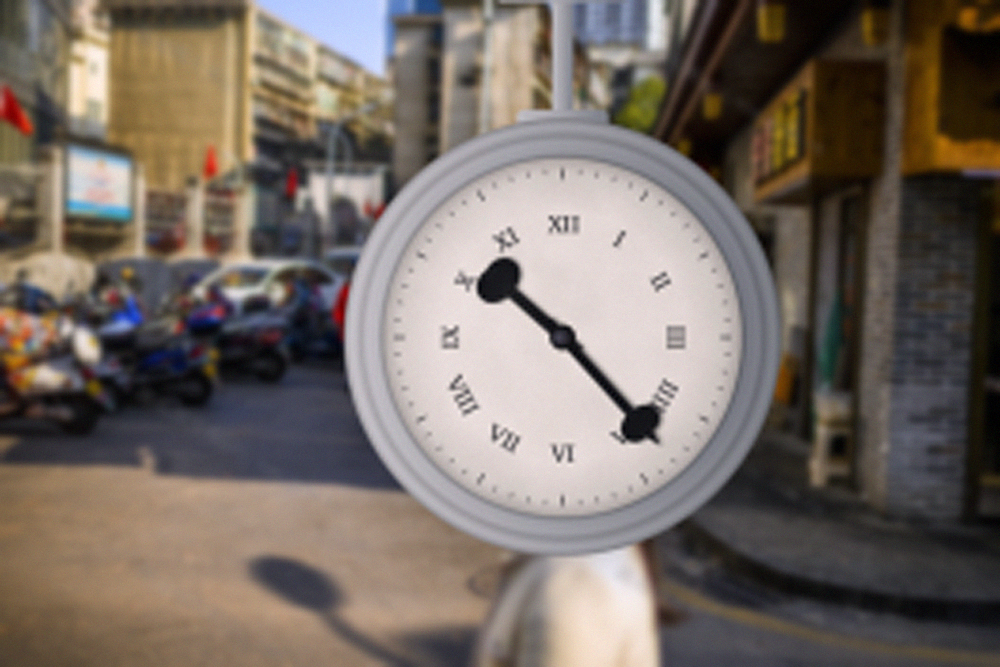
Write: 10h23
